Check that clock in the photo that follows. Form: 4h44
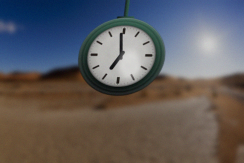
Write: 6h59
